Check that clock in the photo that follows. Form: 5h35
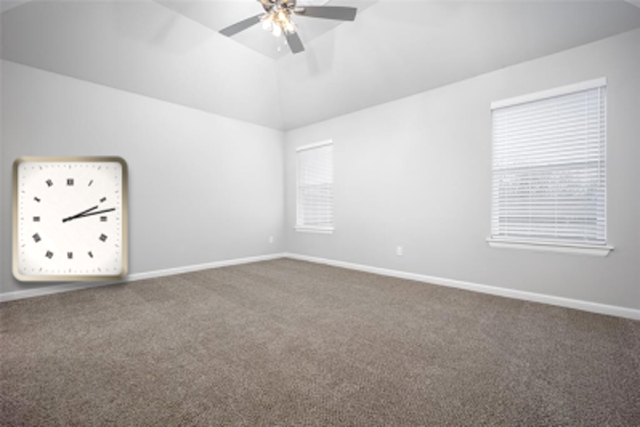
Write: 2h13
